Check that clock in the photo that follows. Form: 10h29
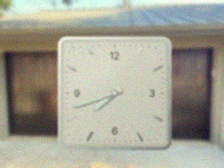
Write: 7h42
